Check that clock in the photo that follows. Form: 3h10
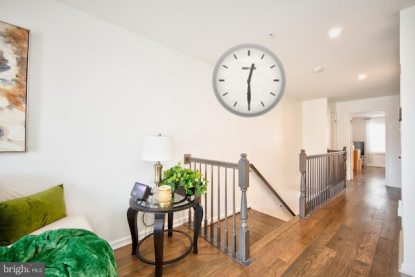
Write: 12h30
